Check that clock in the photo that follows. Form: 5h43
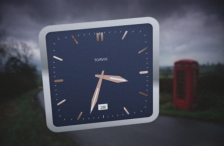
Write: 3h33
